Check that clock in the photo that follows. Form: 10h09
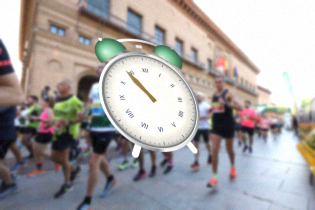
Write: 10h54
